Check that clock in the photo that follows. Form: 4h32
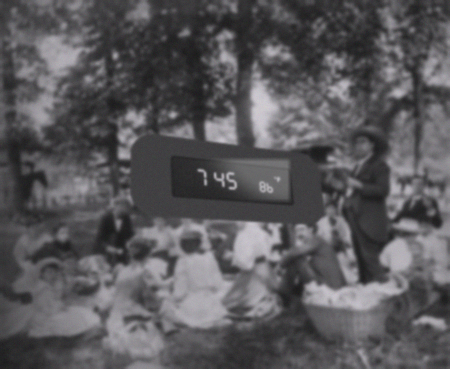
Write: 7h45
